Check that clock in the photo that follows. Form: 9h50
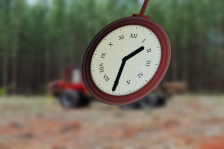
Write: 1h30
